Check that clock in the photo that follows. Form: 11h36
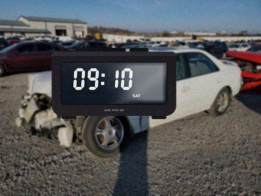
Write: 9h10
